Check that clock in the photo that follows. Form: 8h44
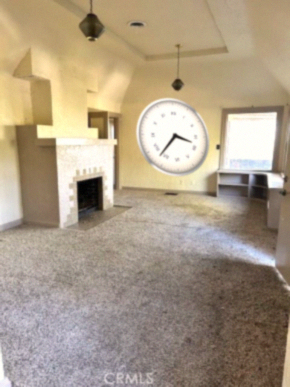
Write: 3h37
